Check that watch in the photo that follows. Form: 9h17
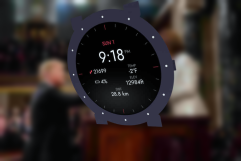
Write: 9h18
